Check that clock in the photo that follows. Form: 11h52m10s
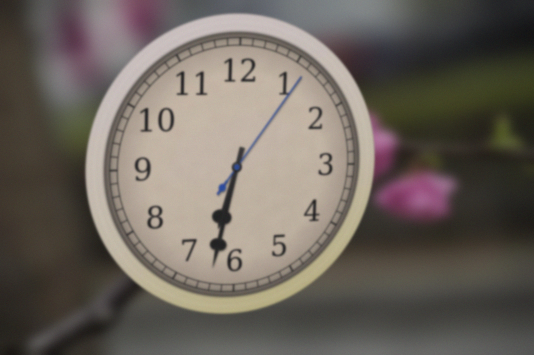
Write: 6h32m06s
